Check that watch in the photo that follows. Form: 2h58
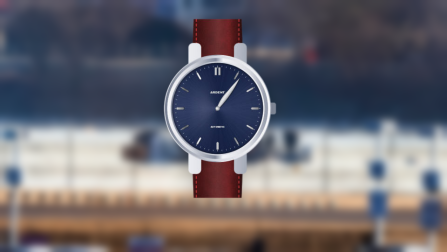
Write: 1h06
